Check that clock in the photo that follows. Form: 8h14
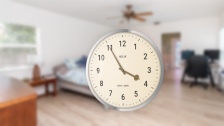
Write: 3h55
